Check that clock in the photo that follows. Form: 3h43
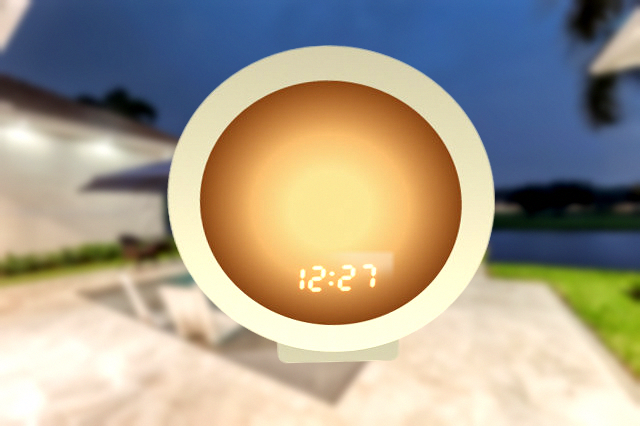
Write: 12h27
